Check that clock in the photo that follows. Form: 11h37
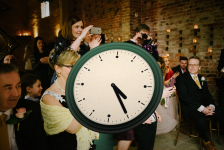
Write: 4h25
